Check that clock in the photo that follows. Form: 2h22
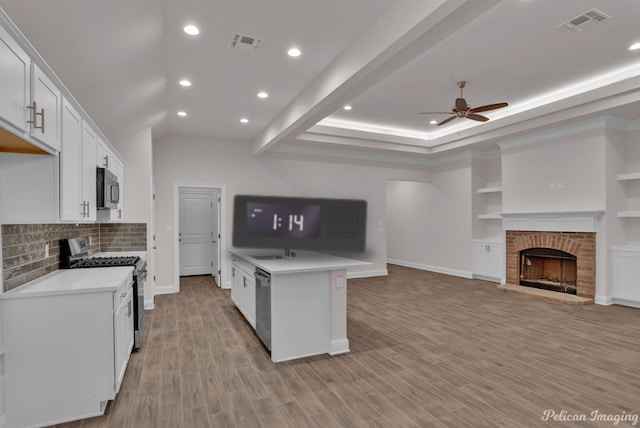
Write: 1h14
